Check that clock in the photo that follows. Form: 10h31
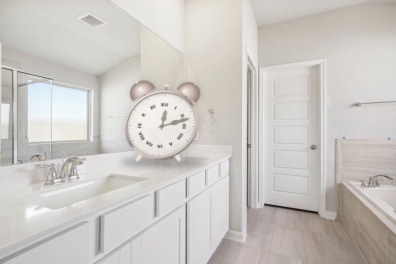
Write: 12h12
